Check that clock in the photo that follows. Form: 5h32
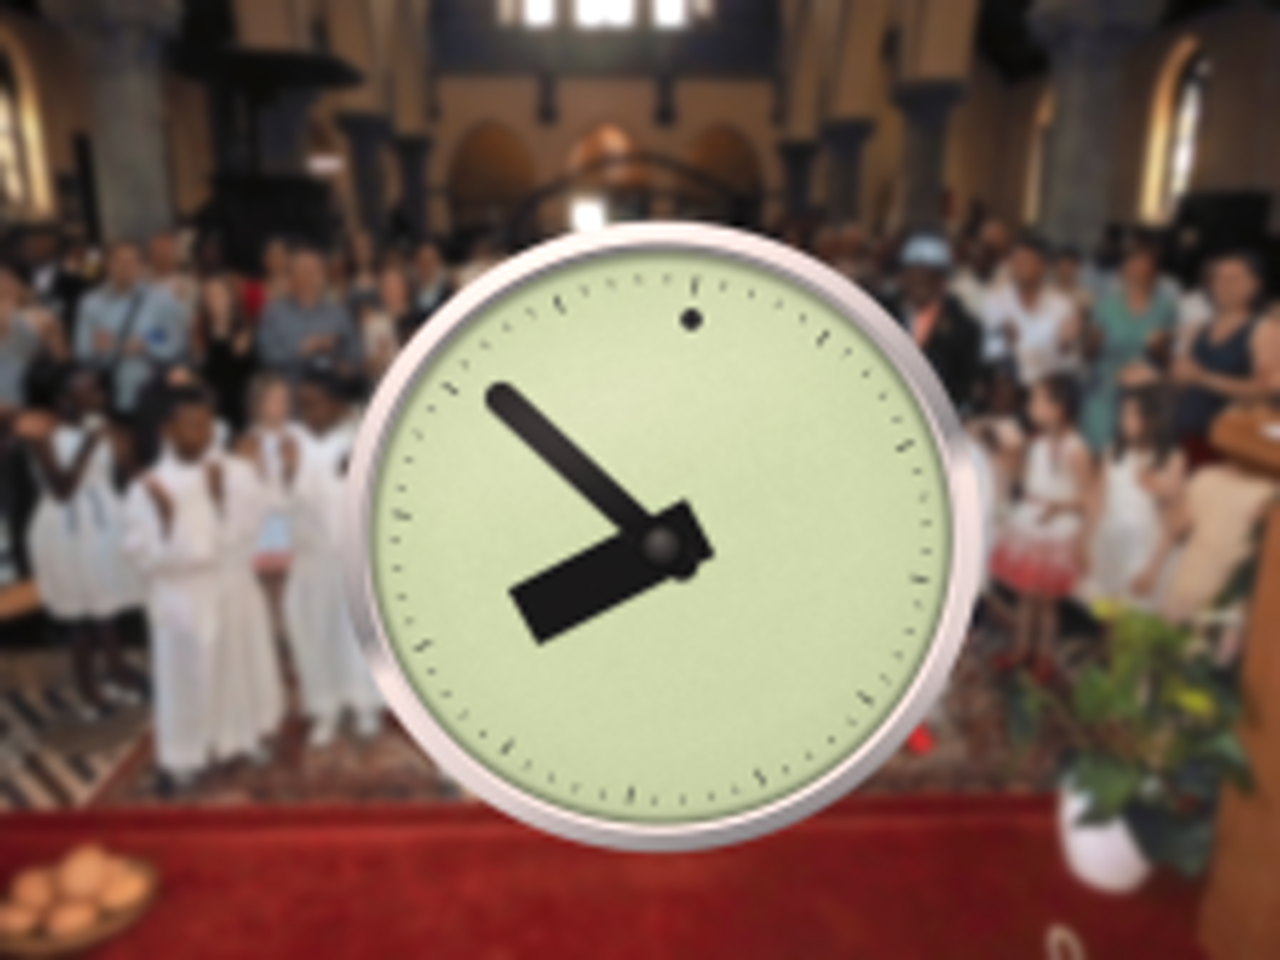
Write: 7h51
